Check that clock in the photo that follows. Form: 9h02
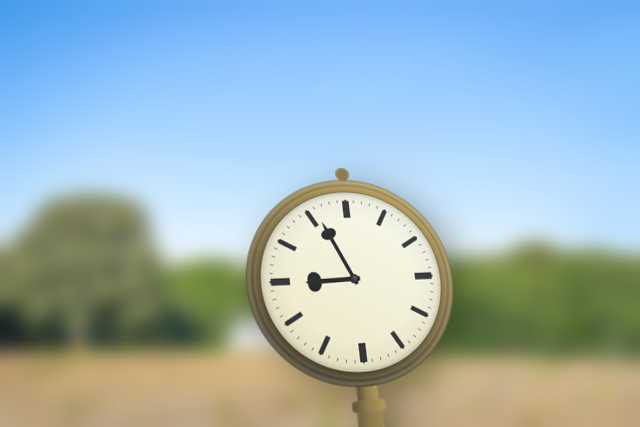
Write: 8h56
